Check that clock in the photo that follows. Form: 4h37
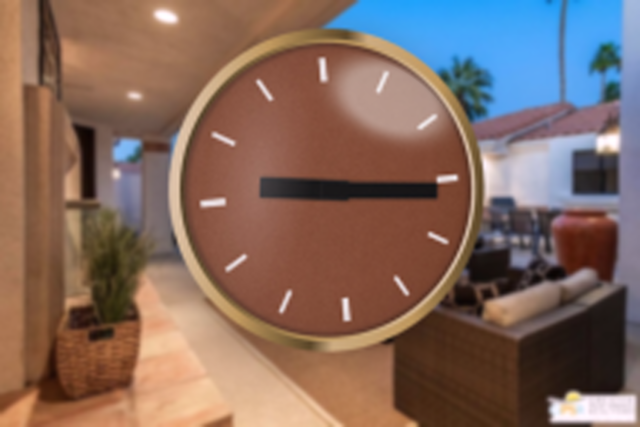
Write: 9h16
